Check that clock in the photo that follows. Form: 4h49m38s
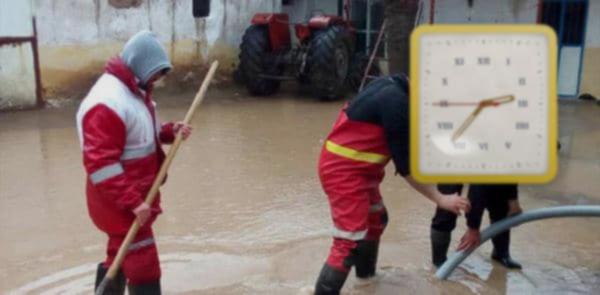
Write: 2h36m45s
